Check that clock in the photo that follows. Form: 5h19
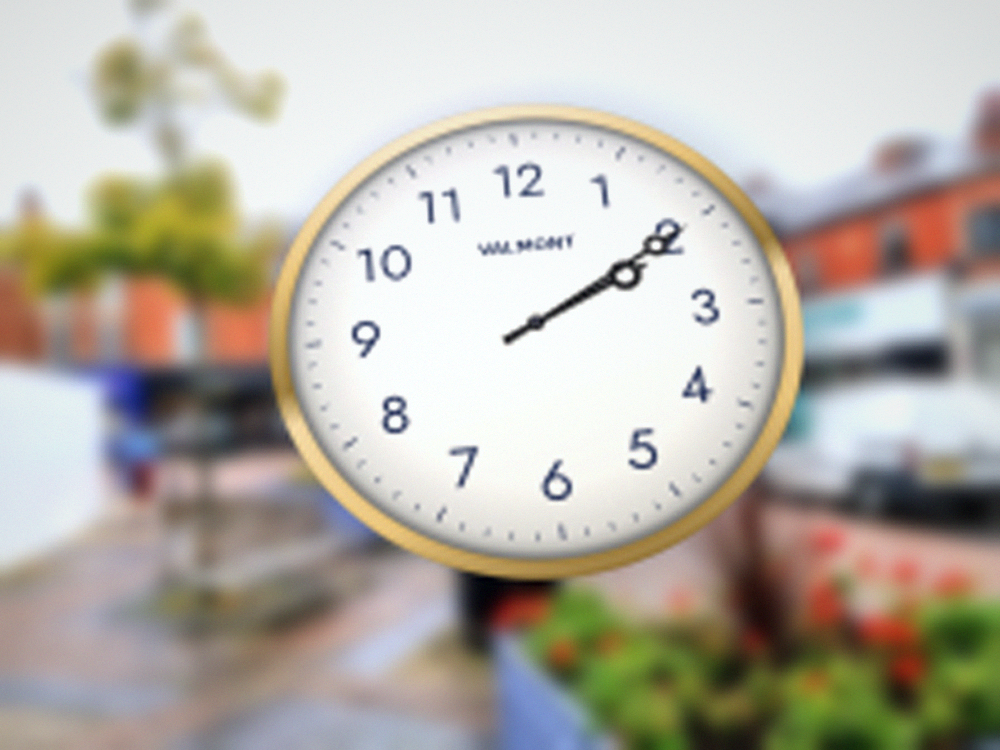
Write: 2h10
